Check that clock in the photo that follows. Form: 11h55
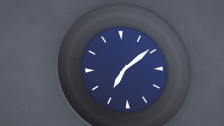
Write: 7h09
